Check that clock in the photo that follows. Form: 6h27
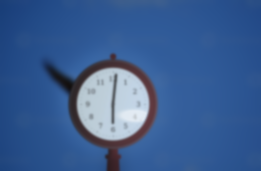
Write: 6h01
